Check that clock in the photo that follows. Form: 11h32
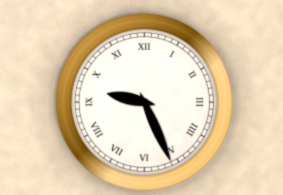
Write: 9h26
